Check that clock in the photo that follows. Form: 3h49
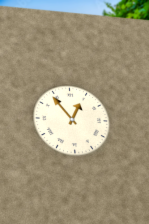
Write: 12h54
